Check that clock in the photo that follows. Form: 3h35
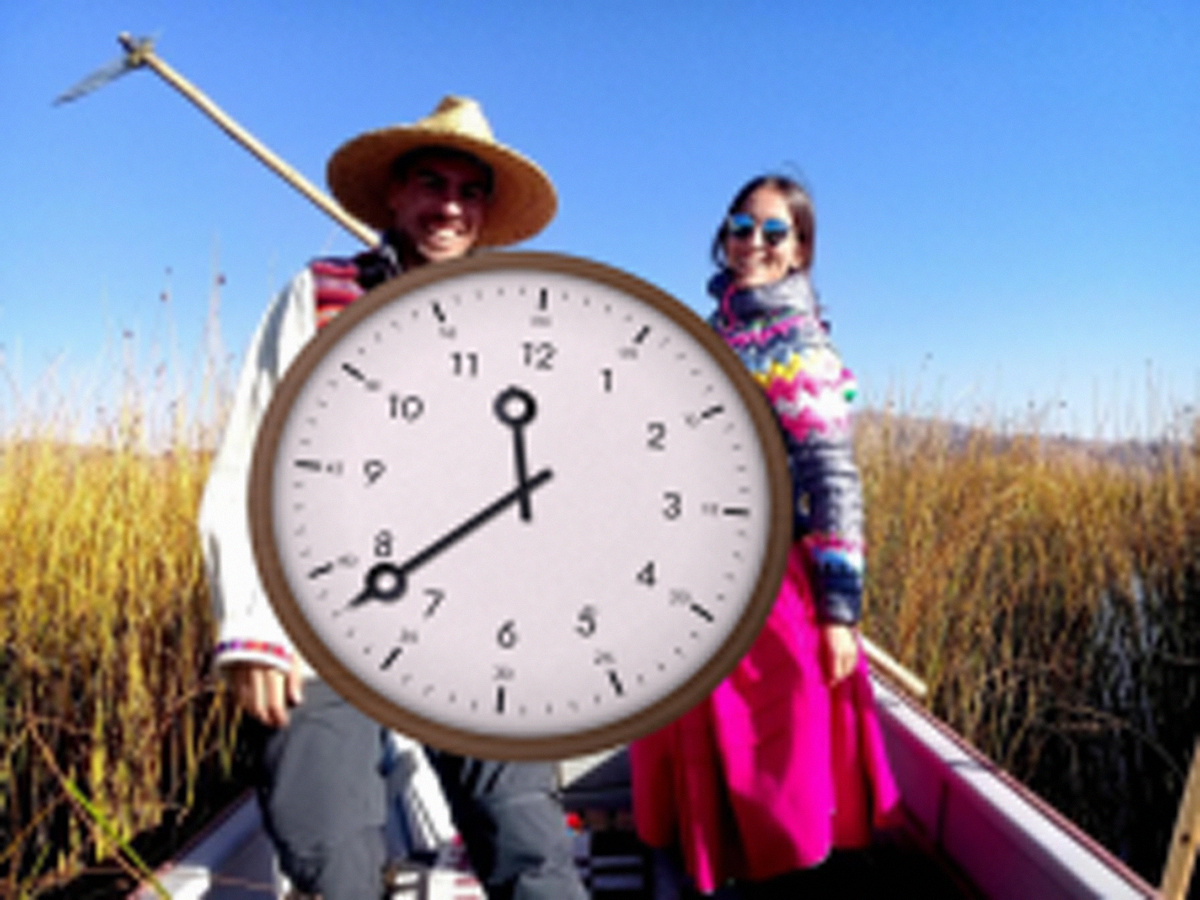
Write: 11h38
